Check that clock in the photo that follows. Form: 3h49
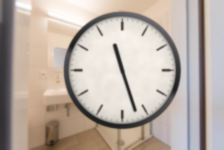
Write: 11h27
